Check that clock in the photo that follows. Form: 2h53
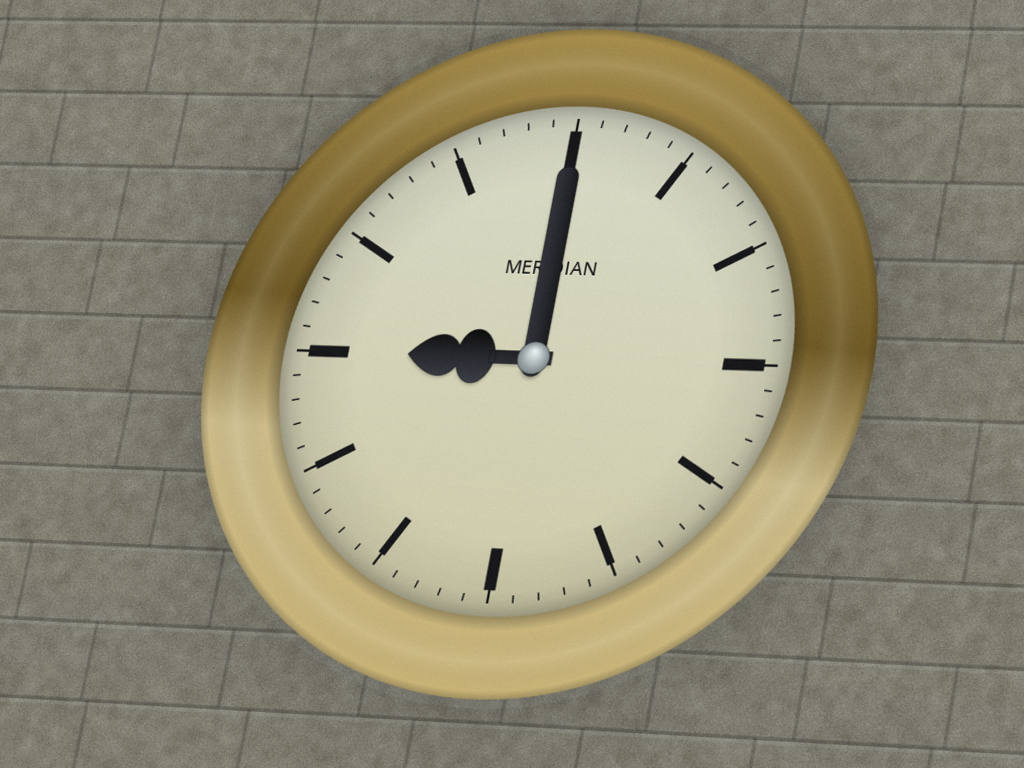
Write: 9h00
